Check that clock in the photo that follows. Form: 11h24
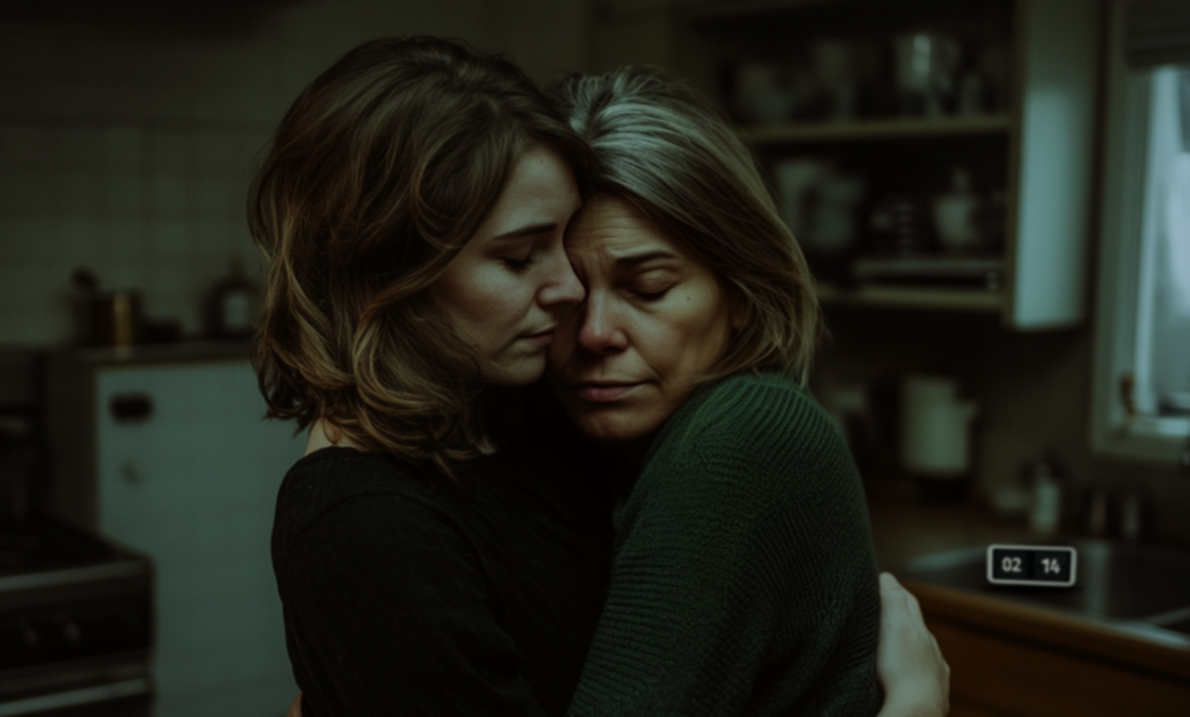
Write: 2h14
